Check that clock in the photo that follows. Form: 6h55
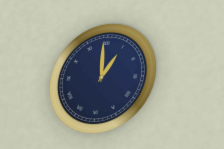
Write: 12h59
